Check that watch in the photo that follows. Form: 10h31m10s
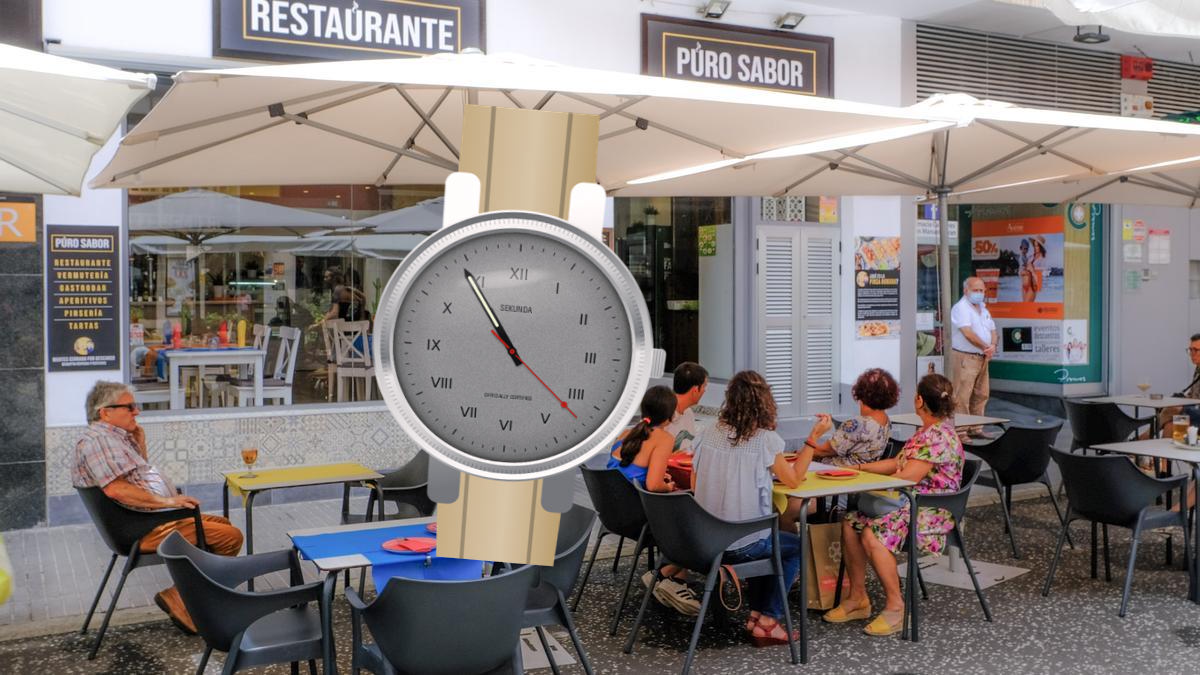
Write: 10h54m22s
